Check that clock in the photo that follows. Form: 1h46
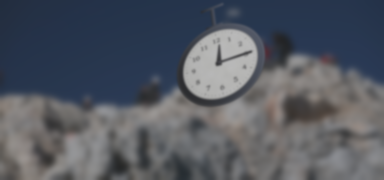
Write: 12h15
